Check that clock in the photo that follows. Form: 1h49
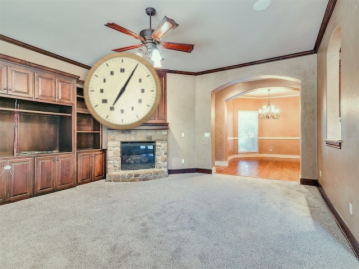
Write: 7h05
